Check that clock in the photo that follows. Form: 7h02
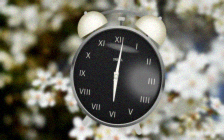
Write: 6h01
